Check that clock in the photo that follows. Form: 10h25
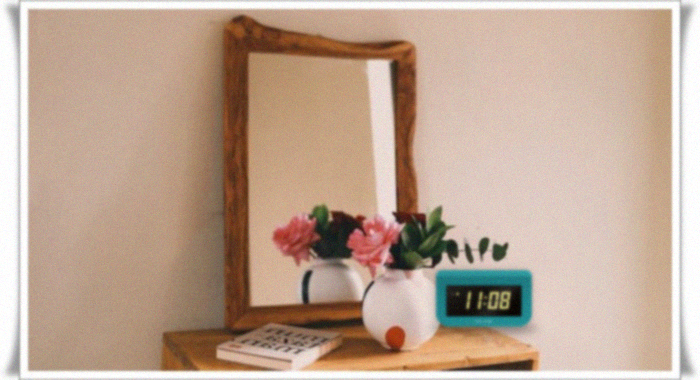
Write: 11h08
